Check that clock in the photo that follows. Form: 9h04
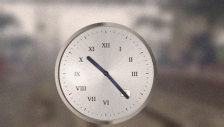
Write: 10h23
